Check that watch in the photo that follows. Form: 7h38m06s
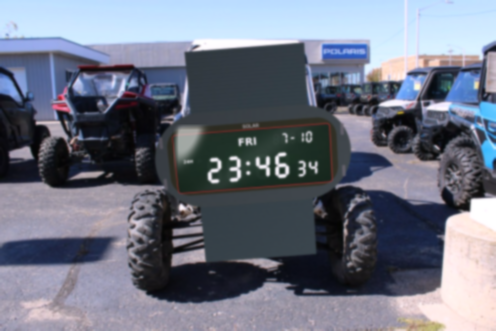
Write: 23h46m34s
